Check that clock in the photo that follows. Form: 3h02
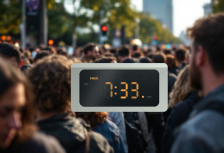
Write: 7h33
